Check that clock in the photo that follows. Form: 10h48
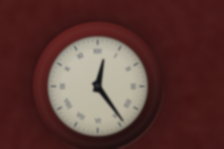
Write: 12h24
